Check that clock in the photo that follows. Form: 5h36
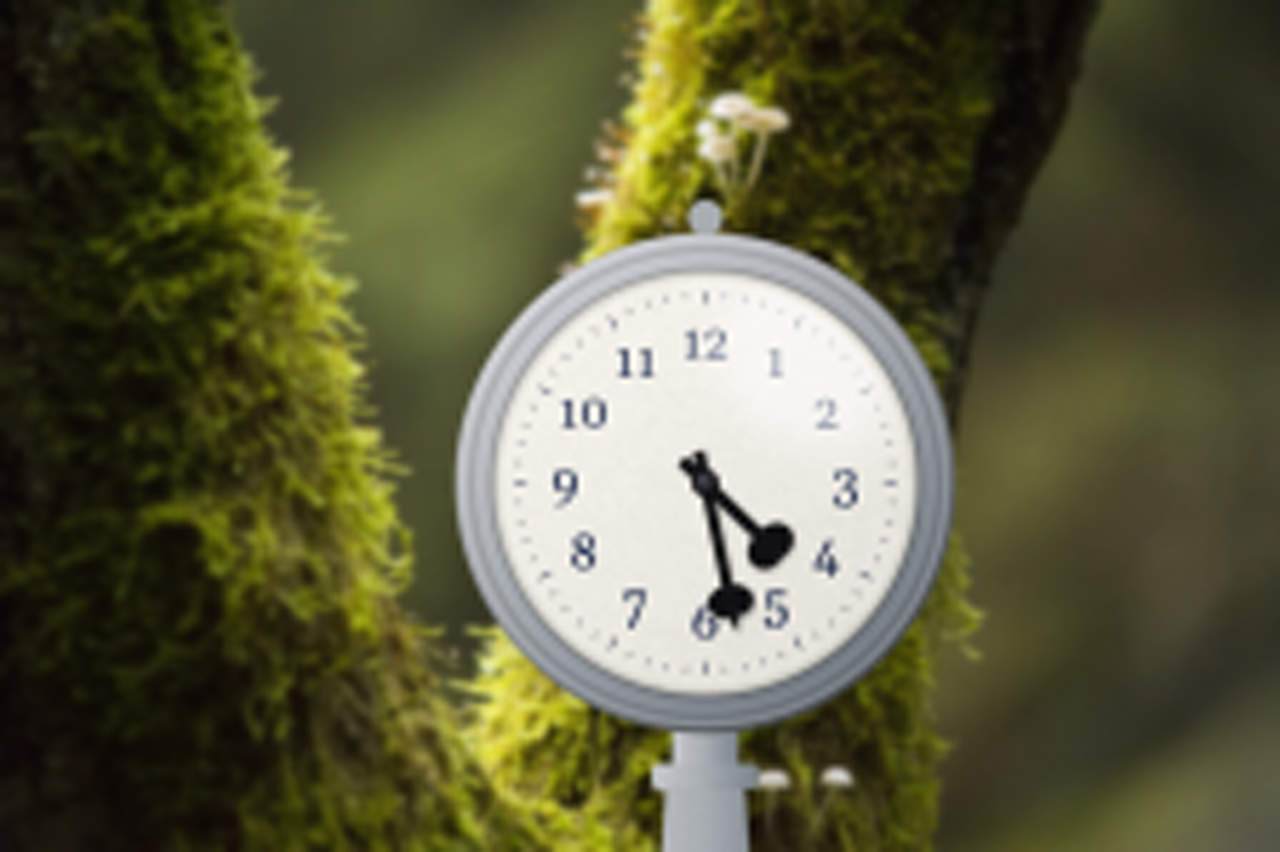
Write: 4h28
